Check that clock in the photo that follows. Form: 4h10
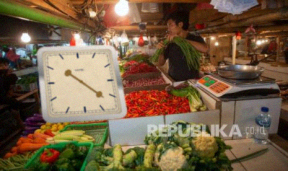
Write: 10h22
